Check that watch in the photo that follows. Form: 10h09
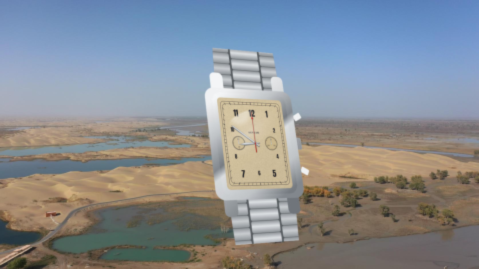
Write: 8h51
